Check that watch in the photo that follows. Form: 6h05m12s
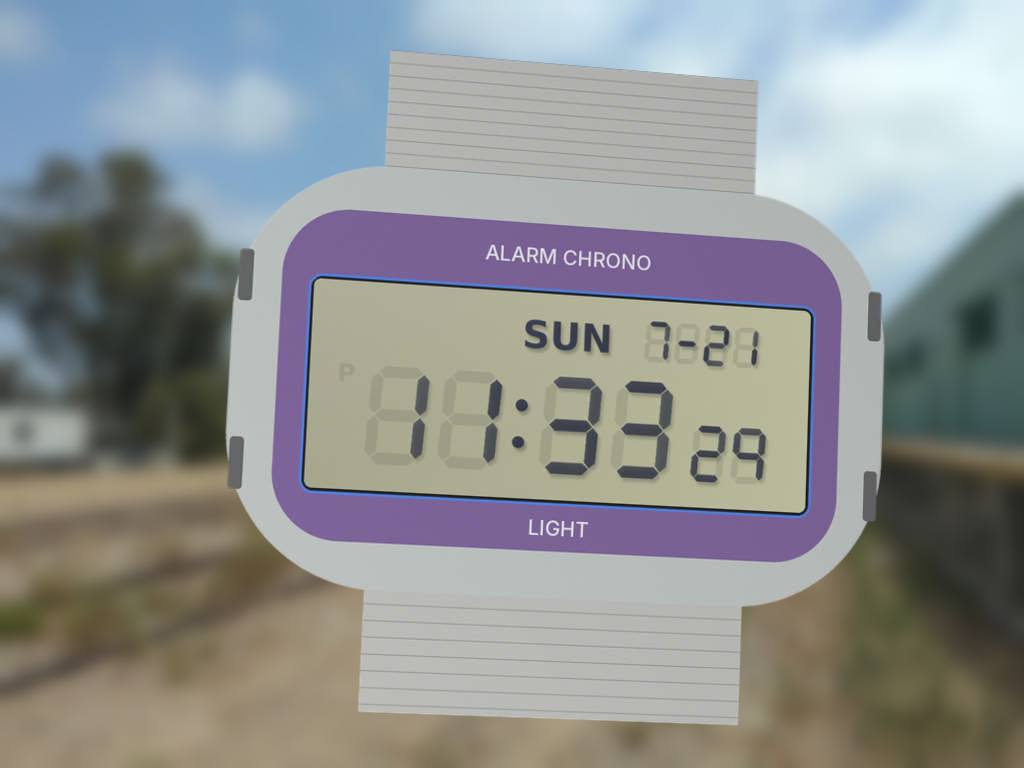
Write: 11h33m29s
